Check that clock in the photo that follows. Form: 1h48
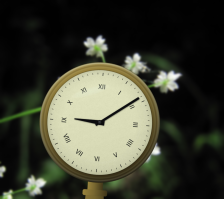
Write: 9h09
